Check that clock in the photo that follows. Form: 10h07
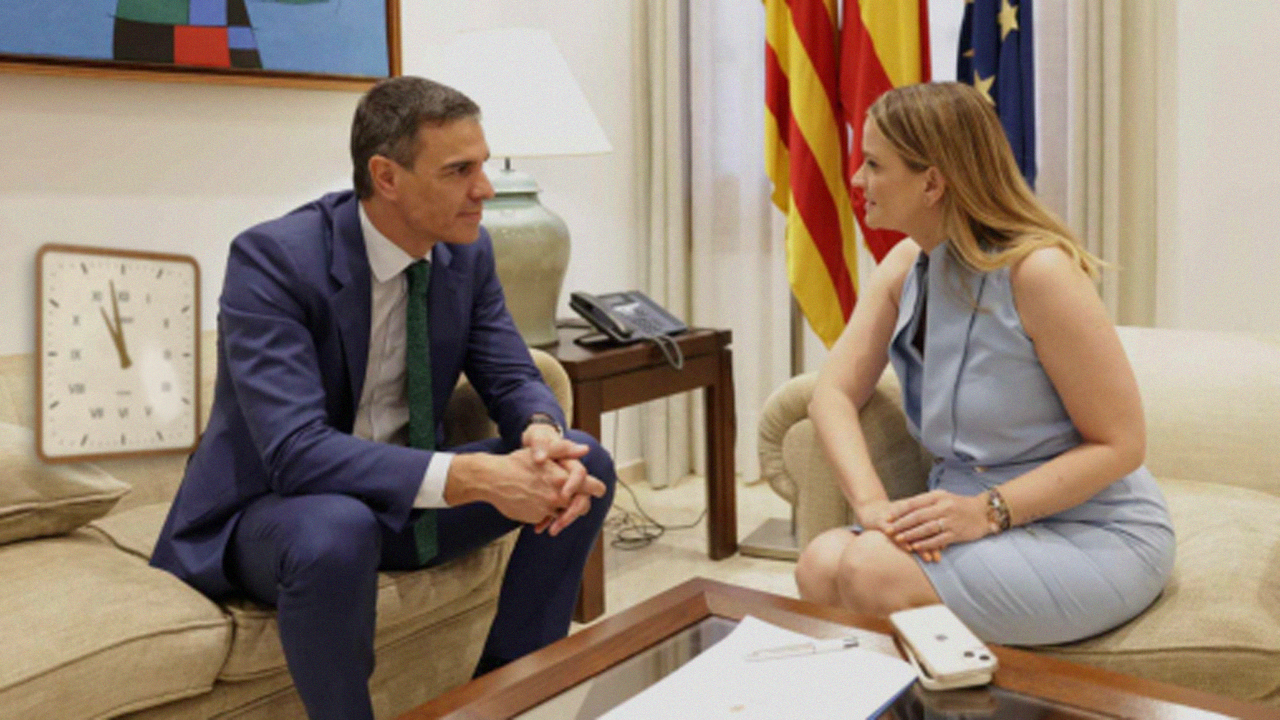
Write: 10h58
